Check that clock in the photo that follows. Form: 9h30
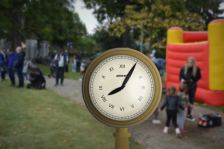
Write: 8h05
